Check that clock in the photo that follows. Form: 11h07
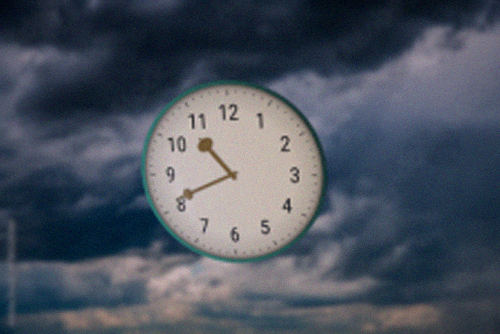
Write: 10h41
